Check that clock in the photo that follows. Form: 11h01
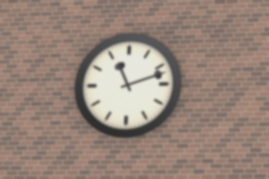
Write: 11h12
